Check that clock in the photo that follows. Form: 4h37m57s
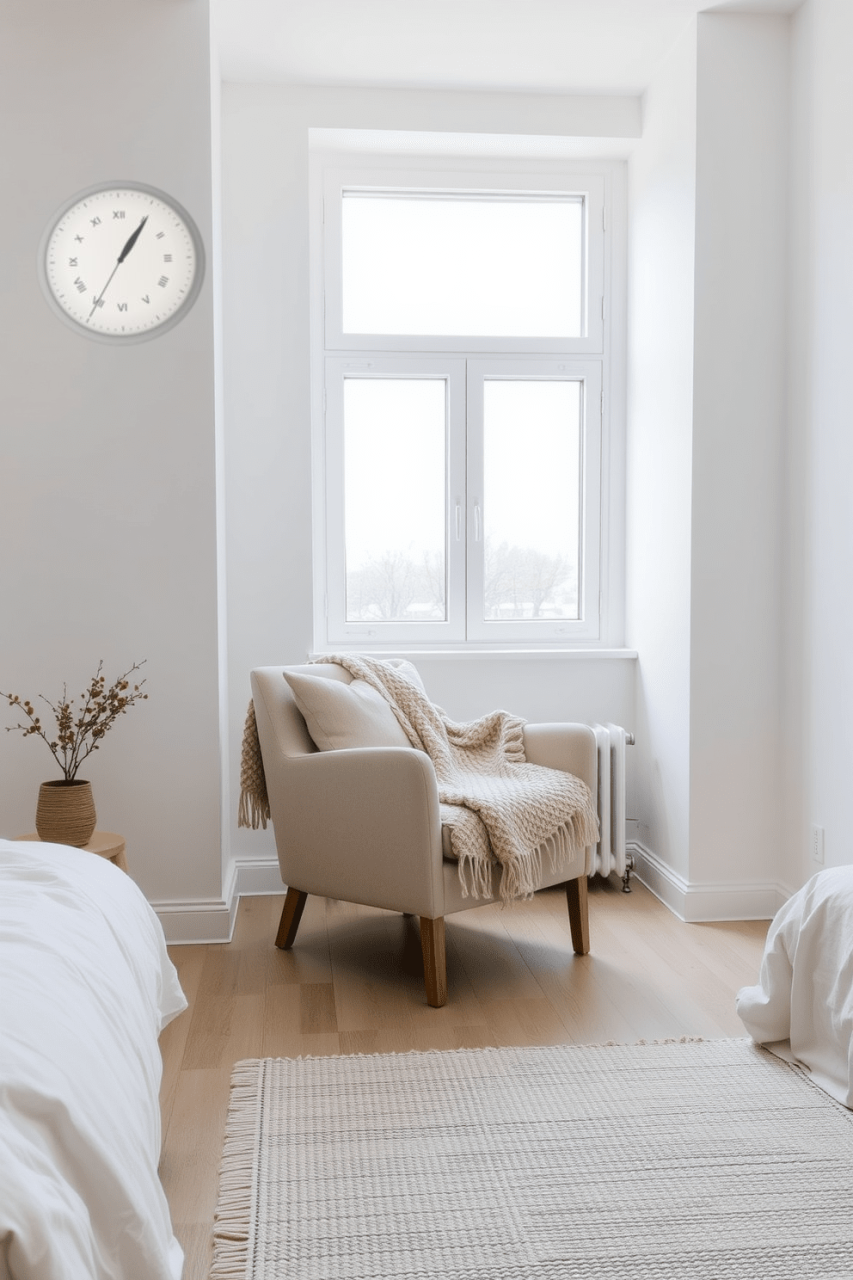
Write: 1h05m35s
